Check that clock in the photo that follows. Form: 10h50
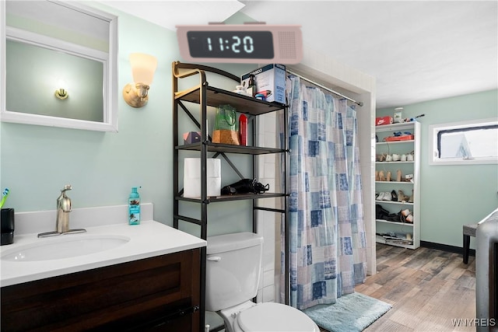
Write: 11h20
